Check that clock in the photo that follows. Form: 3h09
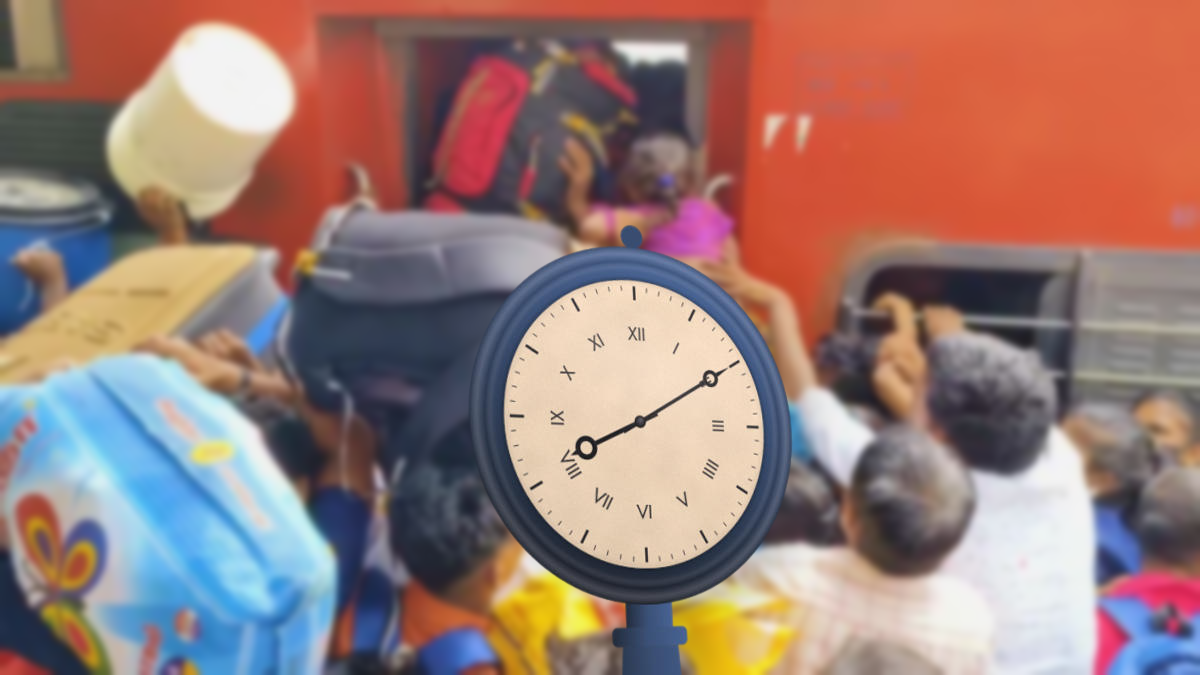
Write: 8h10
